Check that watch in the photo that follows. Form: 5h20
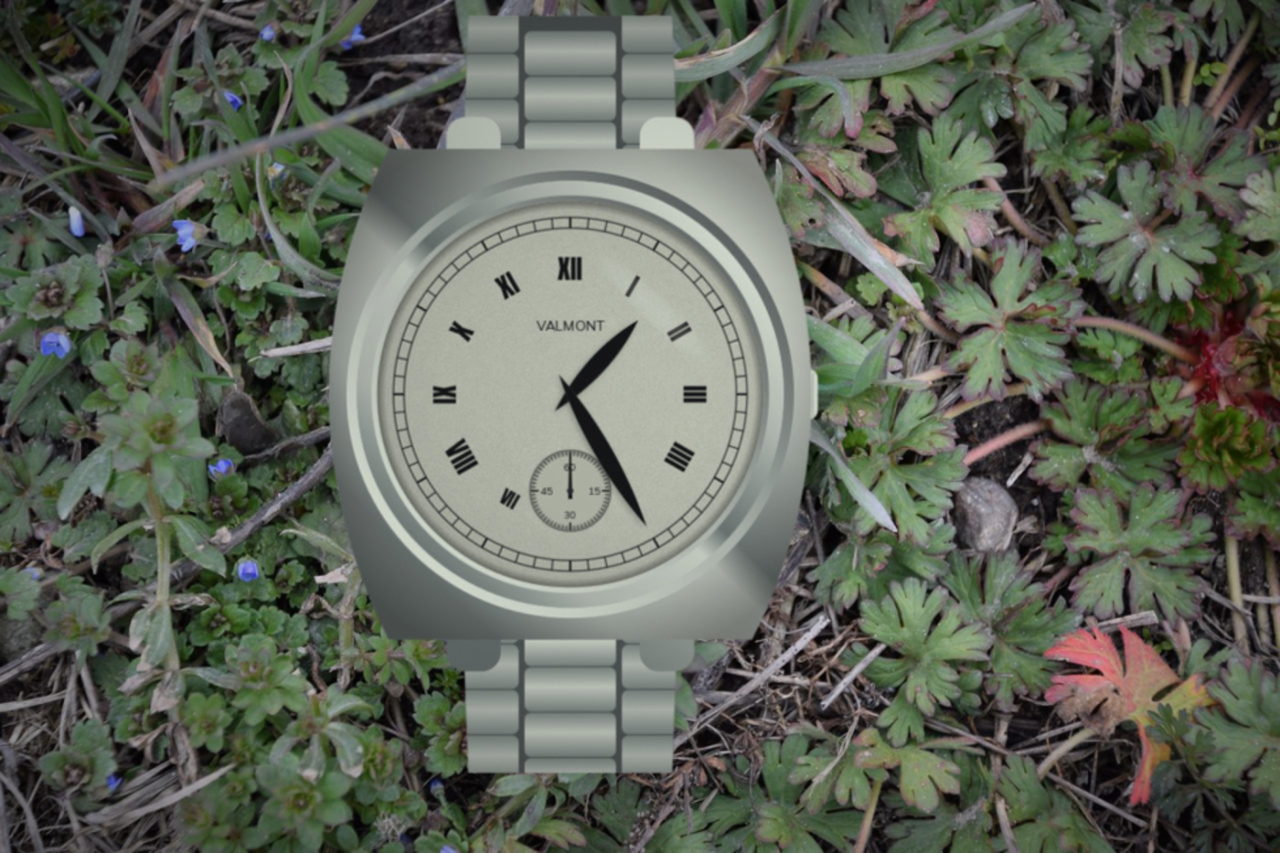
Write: 1h25
